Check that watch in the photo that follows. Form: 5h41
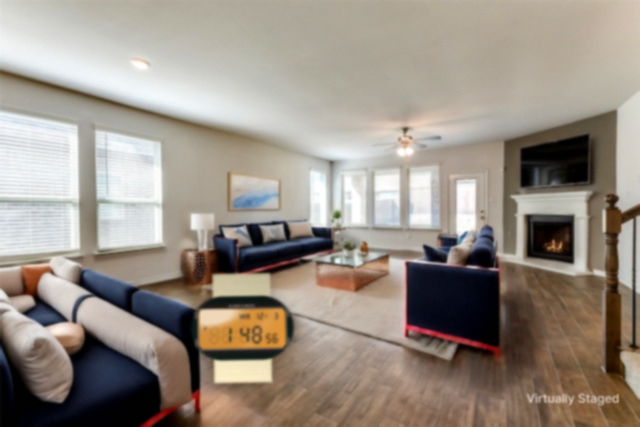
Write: 1h48
